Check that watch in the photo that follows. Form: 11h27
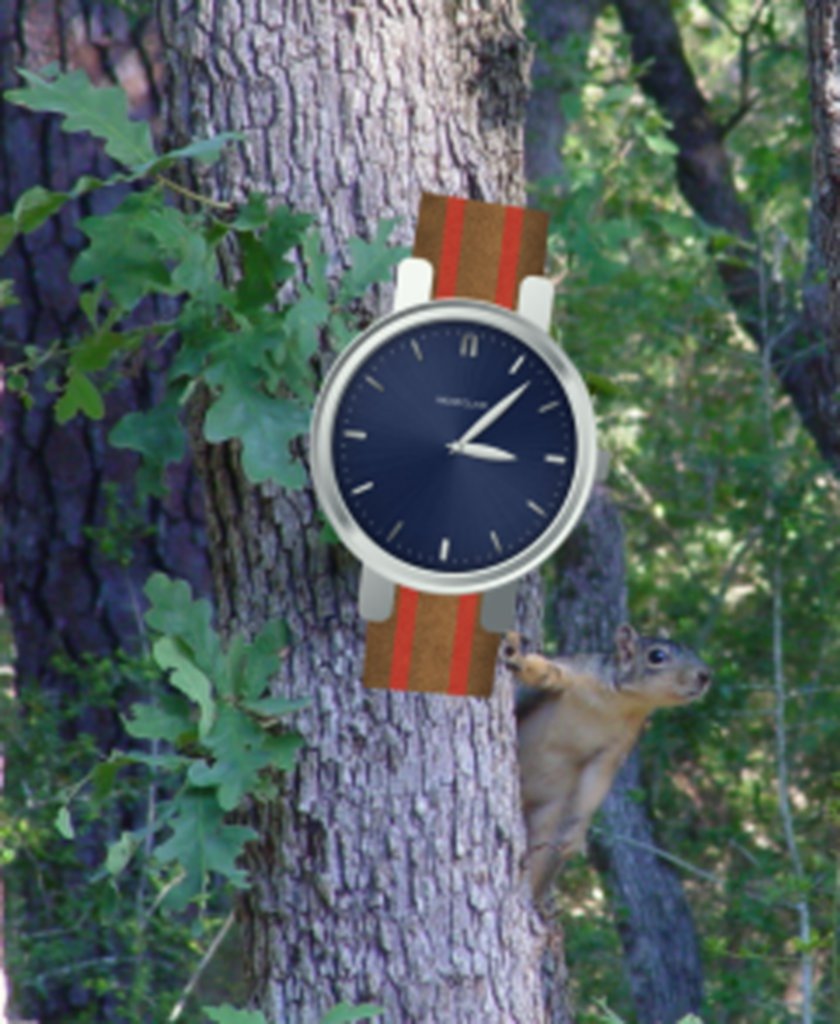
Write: 3h07
